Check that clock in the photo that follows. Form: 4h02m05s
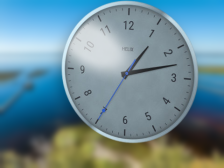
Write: 1h12m35s
